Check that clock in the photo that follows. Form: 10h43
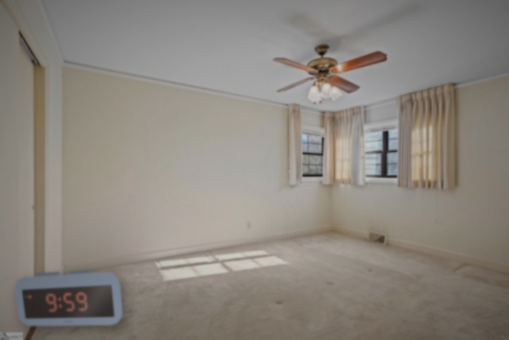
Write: 9h59
